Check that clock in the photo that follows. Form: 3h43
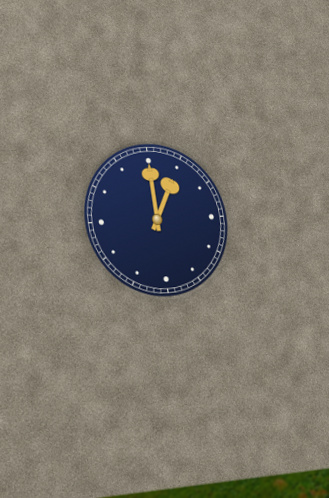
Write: 1h00
